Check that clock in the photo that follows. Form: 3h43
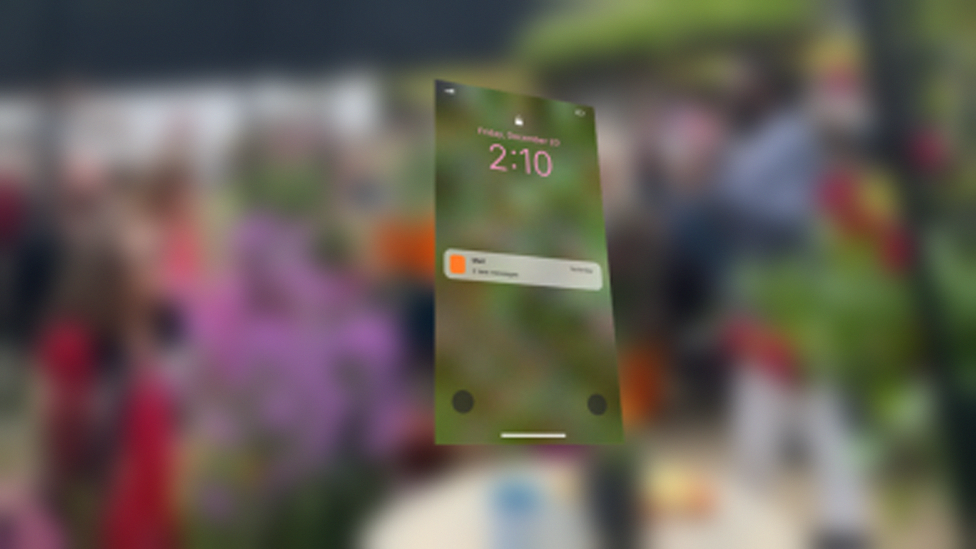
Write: 2h10
